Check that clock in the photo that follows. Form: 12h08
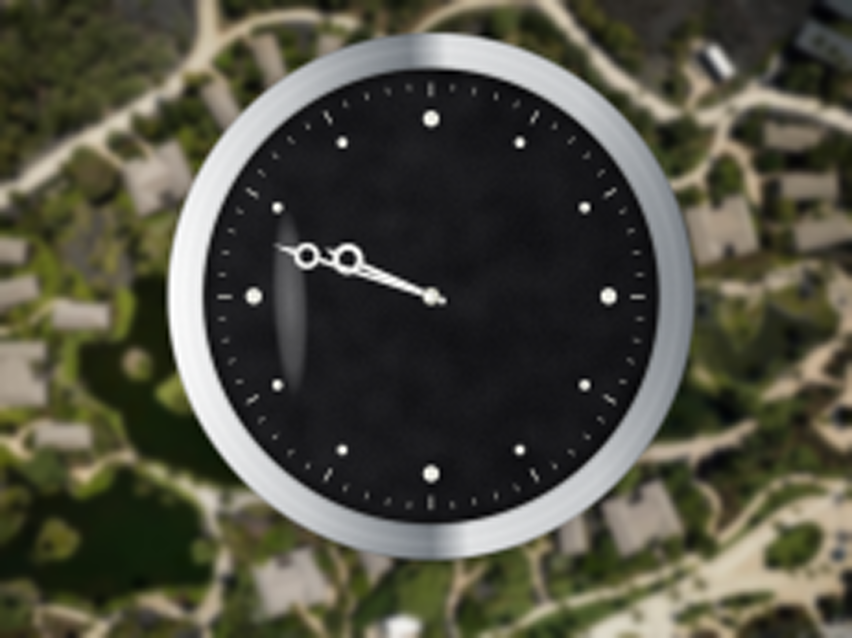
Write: 9h48
